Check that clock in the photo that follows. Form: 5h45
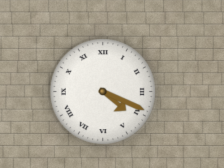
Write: 4h19
